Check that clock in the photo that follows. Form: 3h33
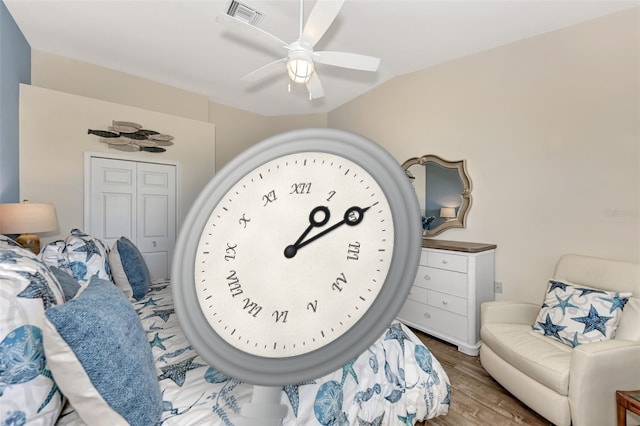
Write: 1h10
